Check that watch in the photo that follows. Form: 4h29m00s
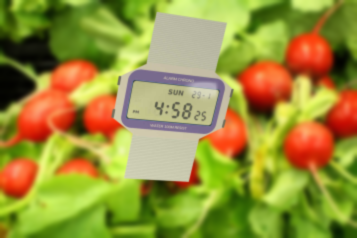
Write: 4h58m25s
